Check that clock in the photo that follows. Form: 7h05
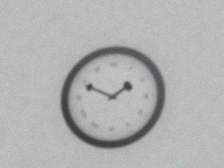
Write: 1h49
